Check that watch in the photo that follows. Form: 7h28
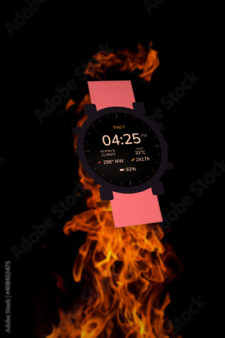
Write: 4h25
